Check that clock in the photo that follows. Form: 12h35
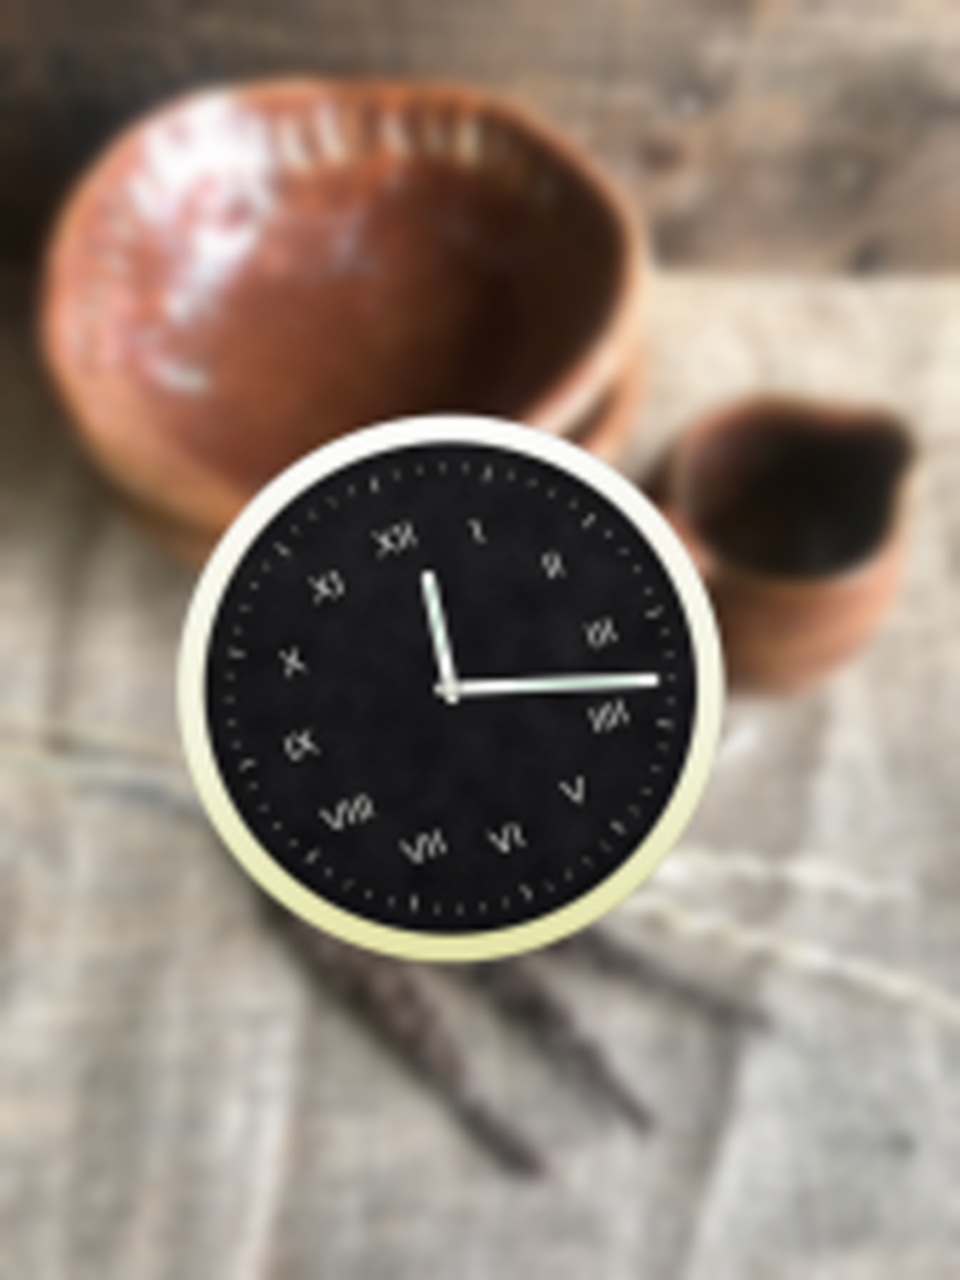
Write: 12h18
